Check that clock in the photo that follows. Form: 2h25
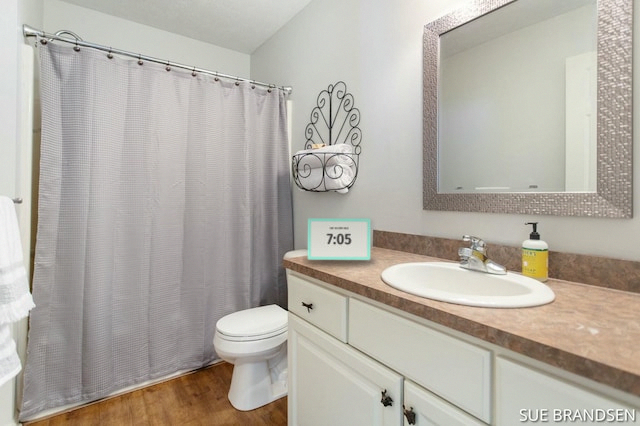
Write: 7h05
